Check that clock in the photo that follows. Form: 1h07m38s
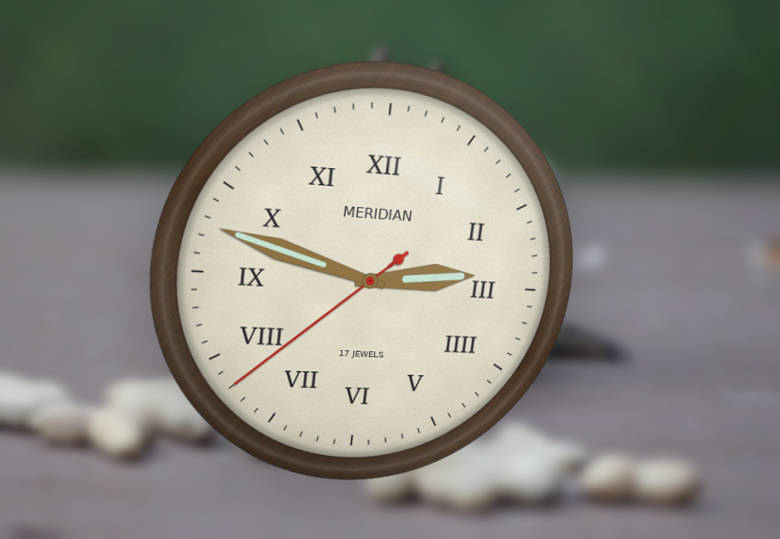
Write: 2h47m38s
